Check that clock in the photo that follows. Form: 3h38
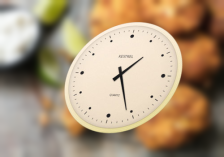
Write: 1h26
